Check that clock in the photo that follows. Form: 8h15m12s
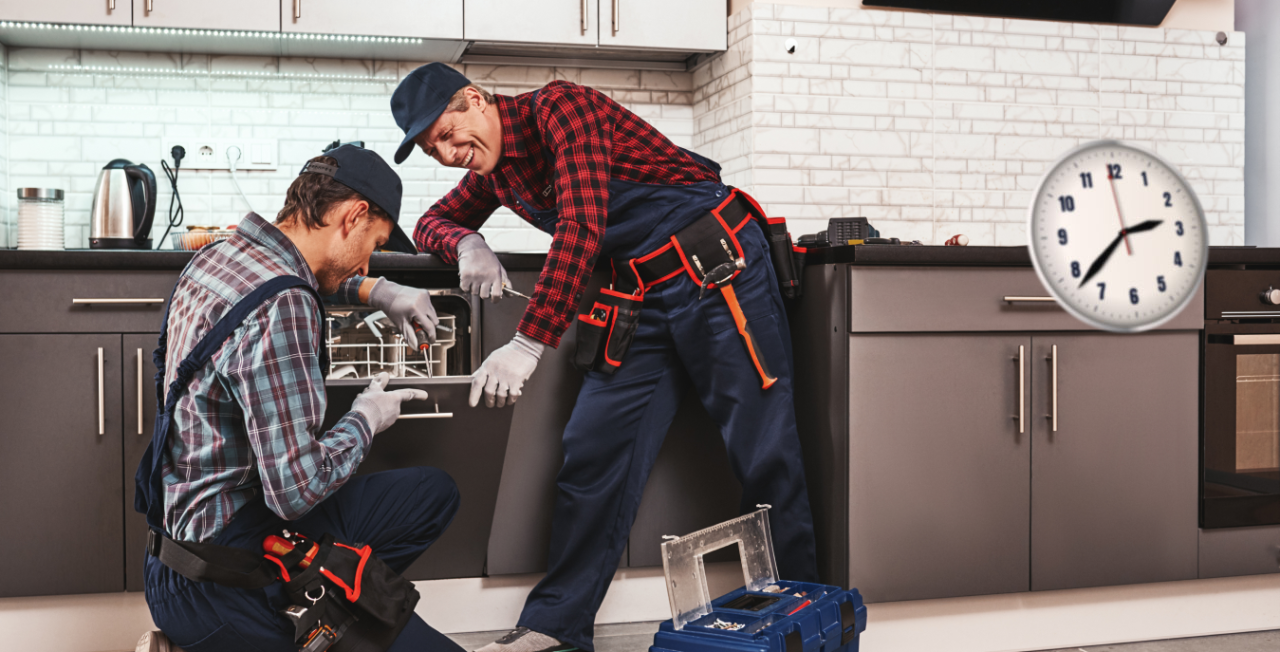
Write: 2h37m59s
